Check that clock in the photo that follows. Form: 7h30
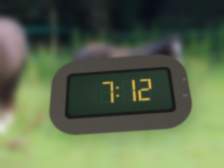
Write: 7h12
